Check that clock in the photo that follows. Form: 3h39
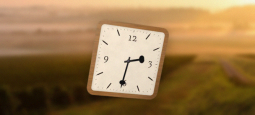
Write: 2h31
